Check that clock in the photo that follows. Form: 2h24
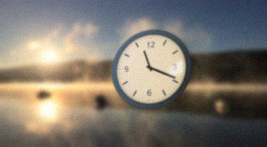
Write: 11h19
